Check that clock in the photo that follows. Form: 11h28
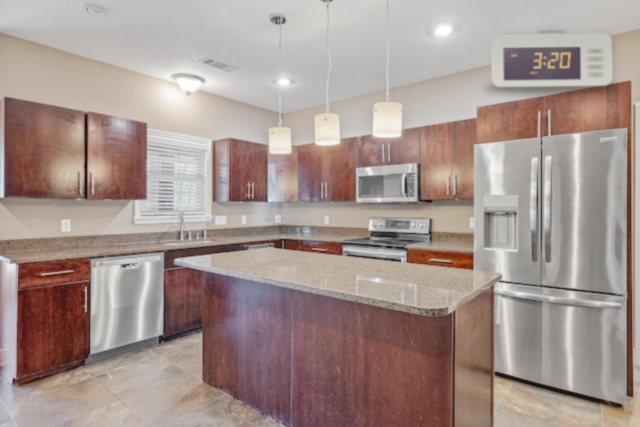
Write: 3h20
